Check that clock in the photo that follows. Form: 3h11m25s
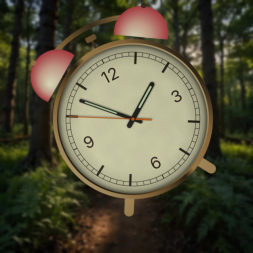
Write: 1h52m50s
